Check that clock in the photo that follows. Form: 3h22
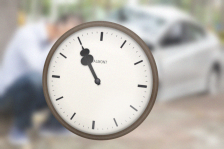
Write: 10h55
